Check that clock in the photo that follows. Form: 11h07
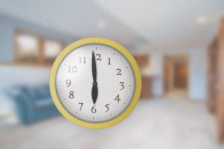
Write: 5h59
